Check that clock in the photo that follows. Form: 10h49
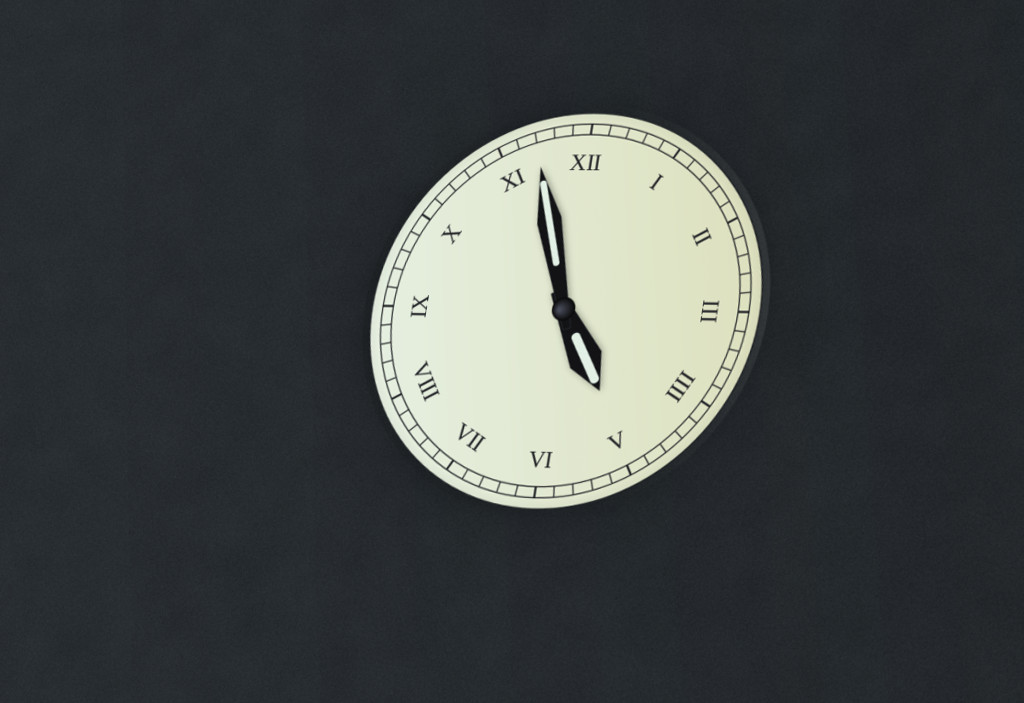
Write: 4h57
